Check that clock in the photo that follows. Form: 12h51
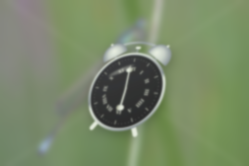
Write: 5h59
